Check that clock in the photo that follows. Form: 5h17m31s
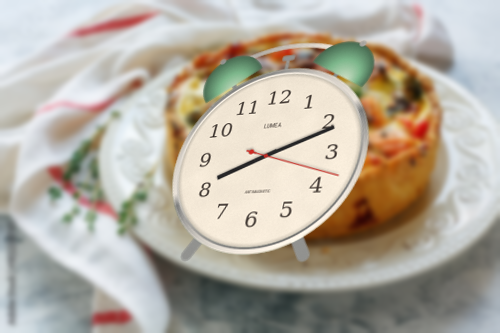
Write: 8h11m18s
